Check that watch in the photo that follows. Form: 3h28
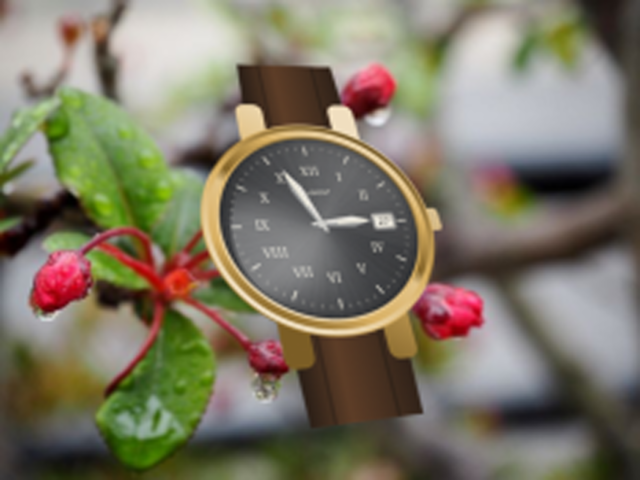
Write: 2h56
